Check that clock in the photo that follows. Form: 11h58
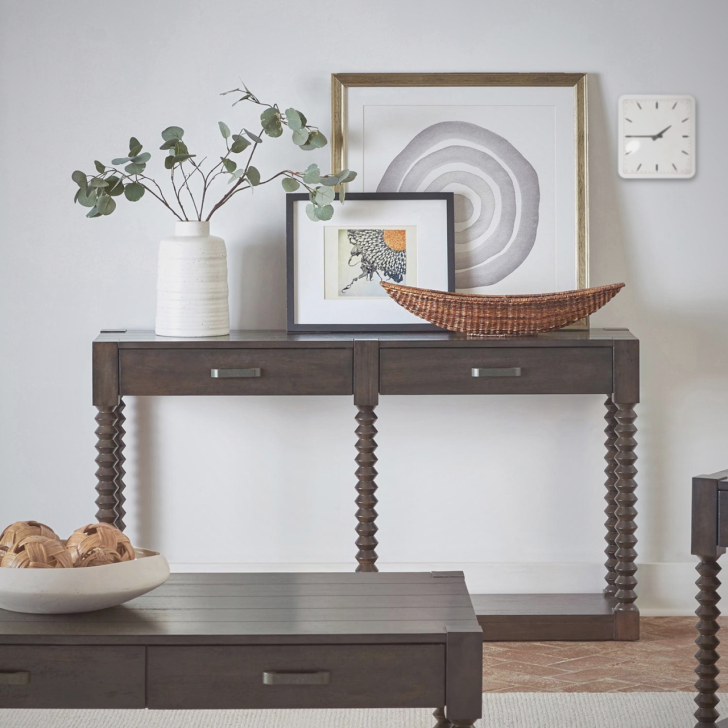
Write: 1h45
